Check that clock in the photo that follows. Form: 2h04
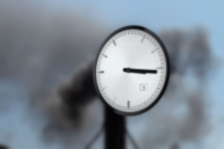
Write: 3h16
